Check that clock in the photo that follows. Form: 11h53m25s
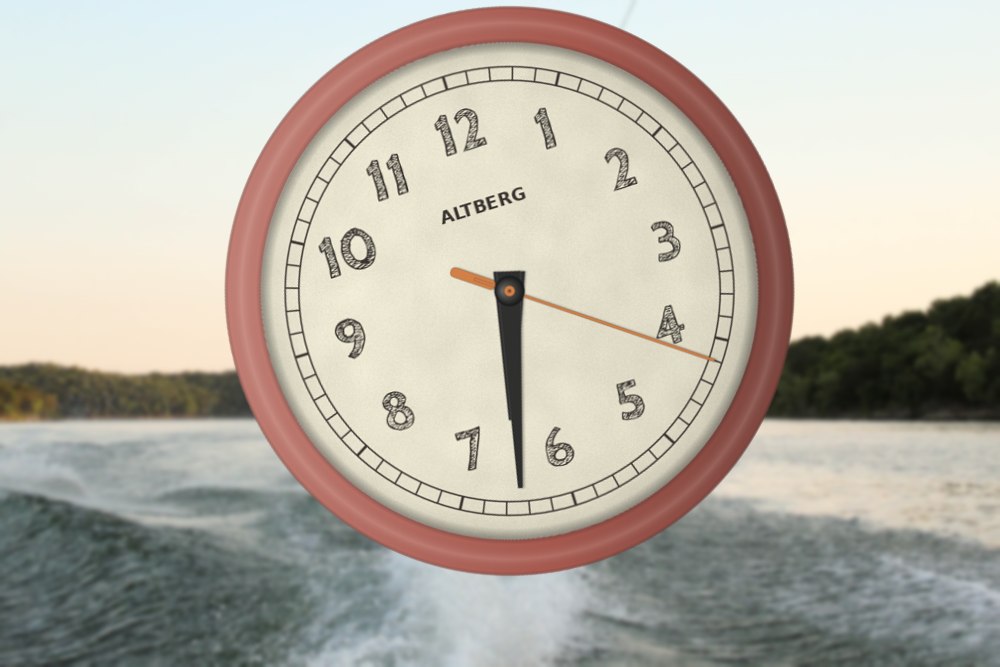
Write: 6h32m21s
